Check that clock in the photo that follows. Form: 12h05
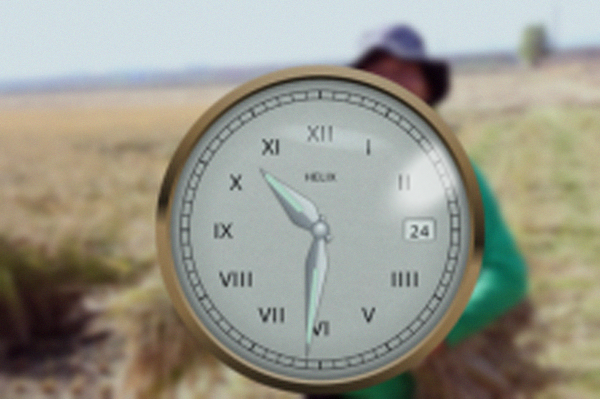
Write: 10h31
